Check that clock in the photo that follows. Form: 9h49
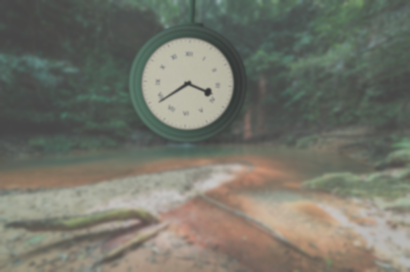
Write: 3h39
